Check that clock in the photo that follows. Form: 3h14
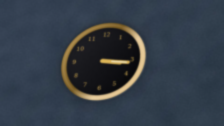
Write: 3h16
